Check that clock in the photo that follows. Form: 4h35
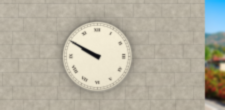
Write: 9h50
